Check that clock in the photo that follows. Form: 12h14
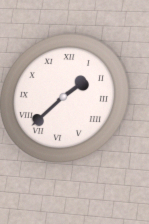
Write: 1h37
